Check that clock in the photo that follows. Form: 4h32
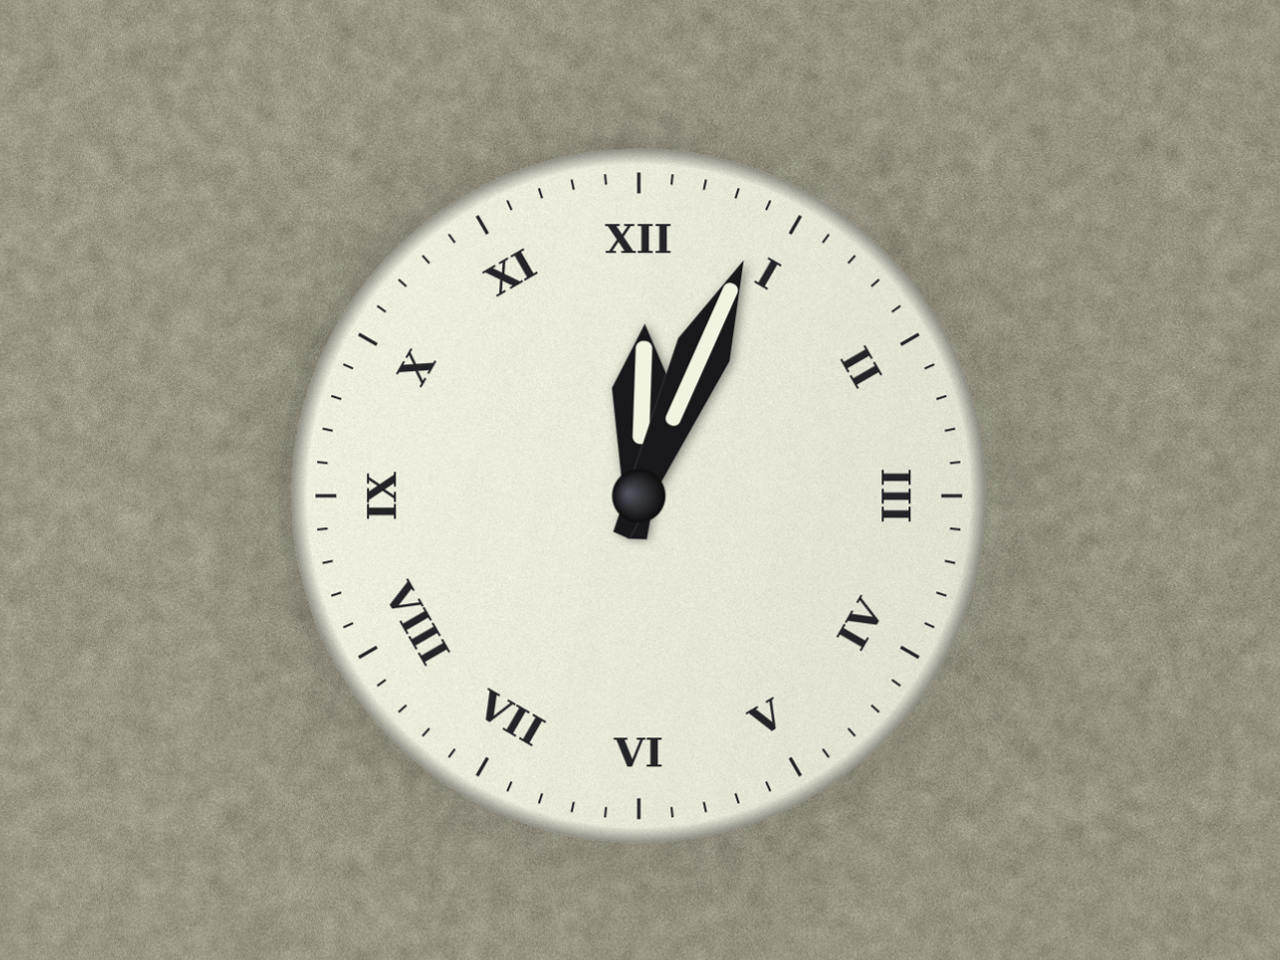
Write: 12h04
